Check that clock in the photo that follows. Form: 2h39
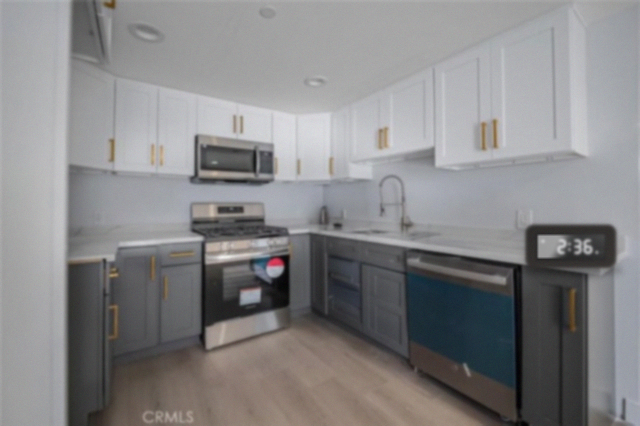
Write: 2h36
